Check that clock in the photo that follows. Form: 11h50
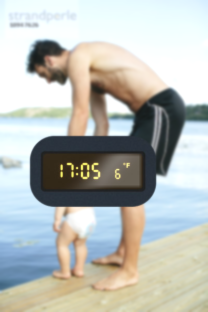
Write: 17h05
